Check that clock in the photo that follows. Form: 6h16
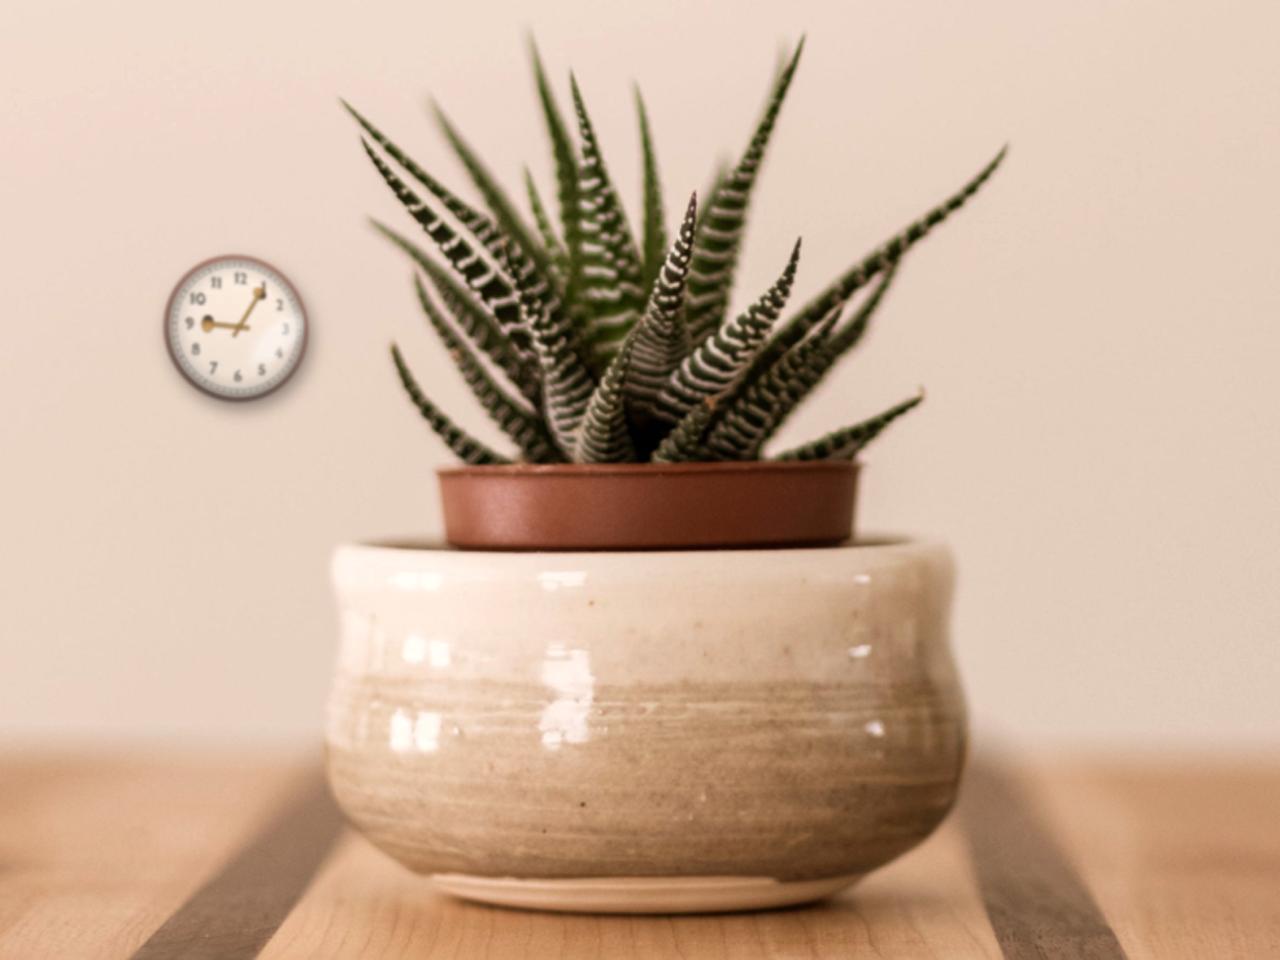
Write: 9h05
